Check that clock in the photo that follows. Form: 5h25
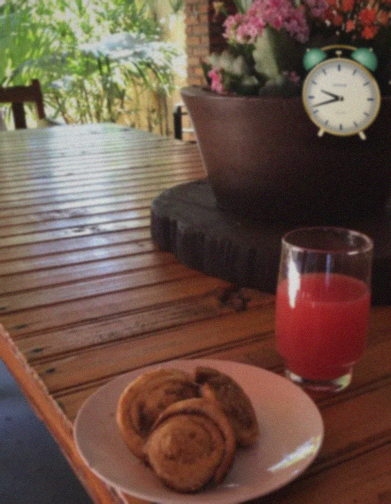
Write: 9h42
